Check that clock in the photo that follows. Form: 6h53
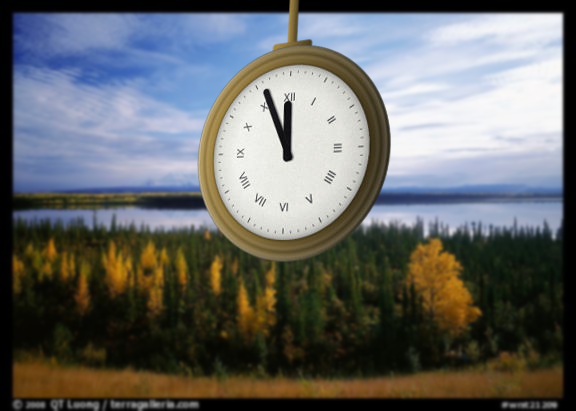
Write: 11h56
